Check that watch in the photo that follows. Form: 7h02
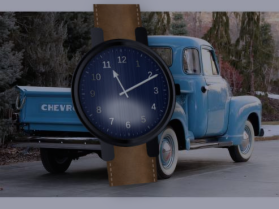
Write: 11h11
